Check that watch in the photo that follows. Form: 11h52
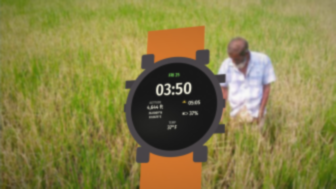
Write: 3h50
